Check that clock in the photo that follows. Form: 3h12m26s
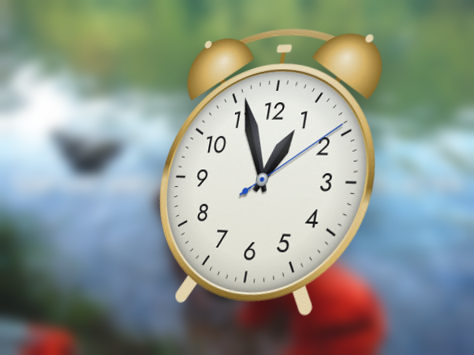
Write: 12h56m09s
